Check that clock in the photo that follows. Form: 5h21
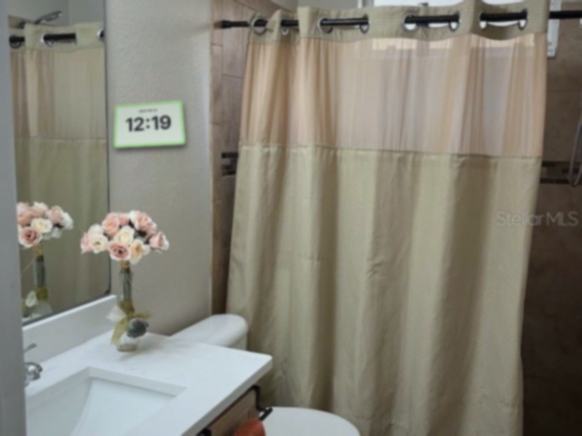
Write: 12h19
